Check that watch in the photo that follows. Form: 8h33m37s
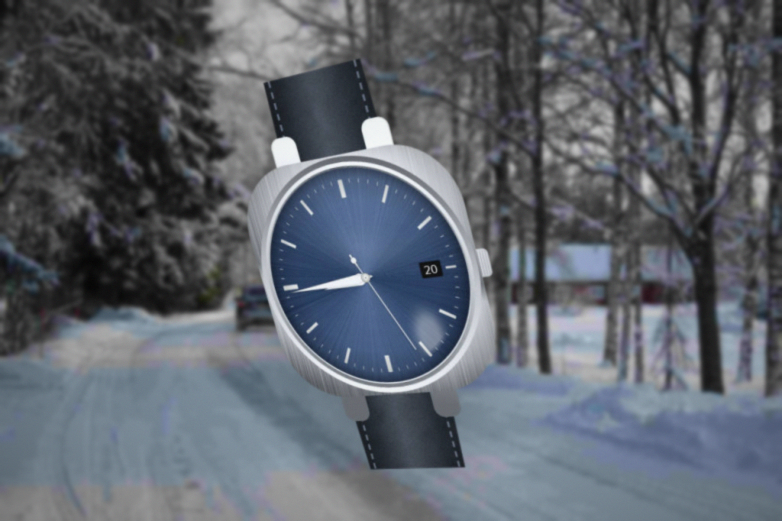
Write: 8h44m26s
